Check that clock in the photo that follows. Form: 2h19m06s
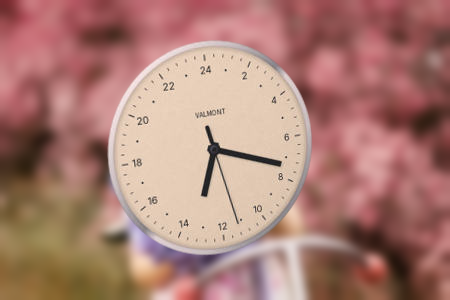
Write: 13h18m28s
